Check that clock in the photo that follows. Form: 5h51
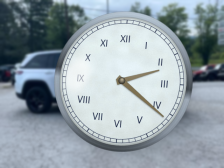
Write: 2h21
